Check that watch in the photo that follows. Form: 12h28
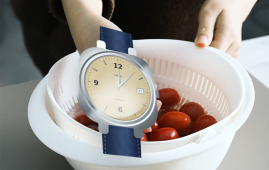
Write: 12h07
